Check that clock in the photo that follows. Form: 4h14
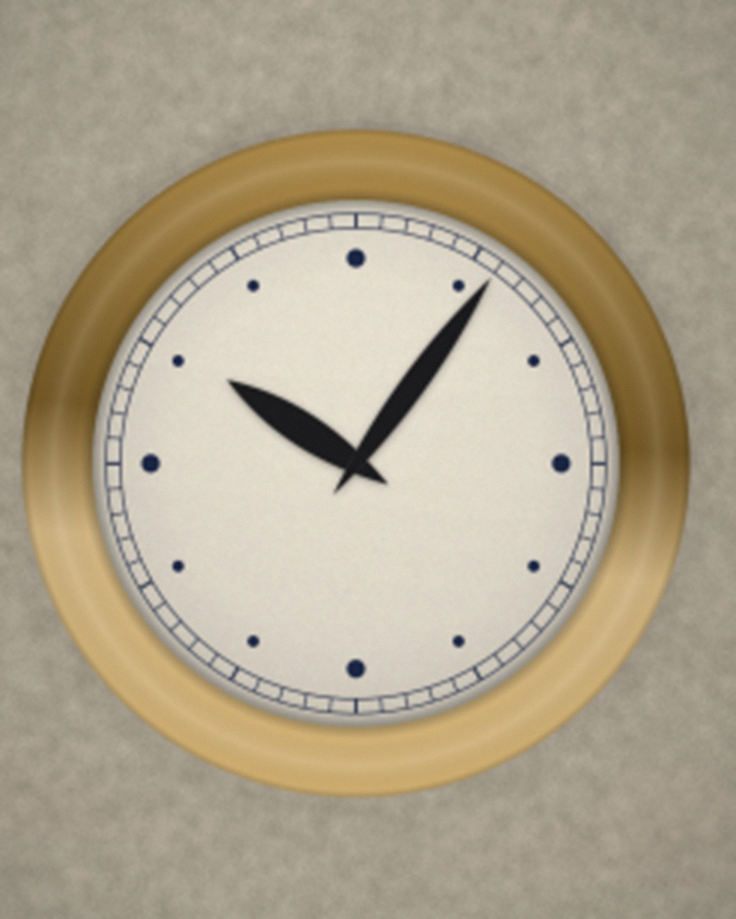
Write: 10h06
